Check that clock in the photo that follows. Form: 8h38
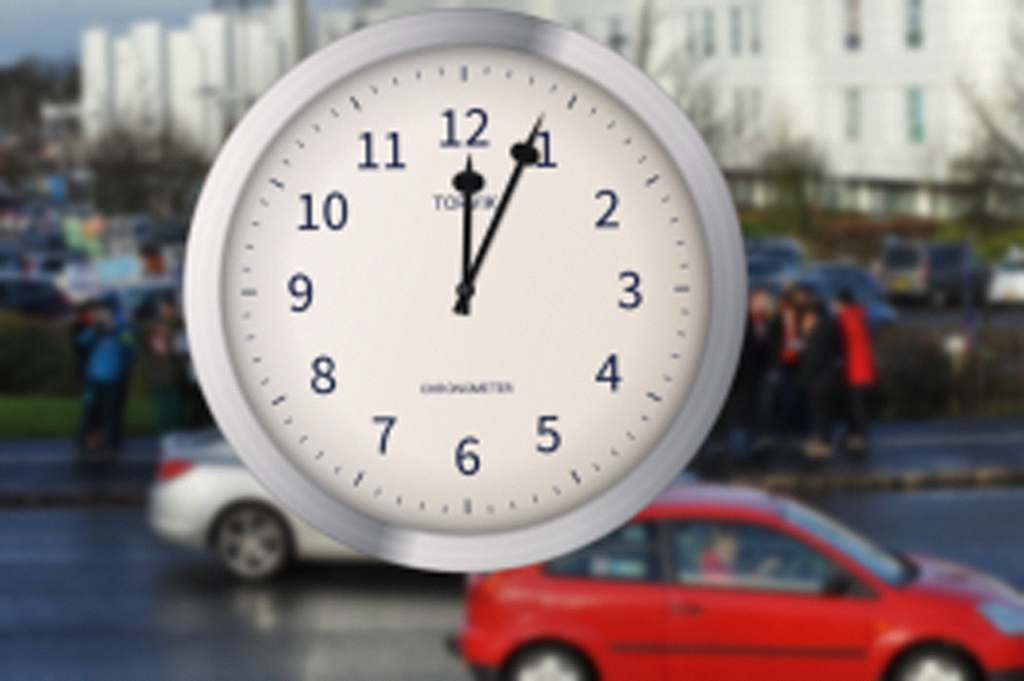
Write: 12h04
